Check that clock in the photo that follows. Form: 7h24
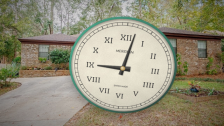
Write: 9h02
